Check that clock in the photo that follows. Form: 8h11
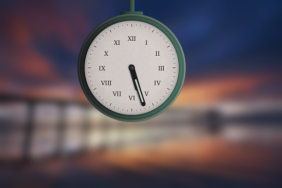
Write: 5h27
